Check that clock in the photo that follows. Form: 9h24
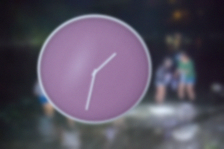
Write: 1h32
